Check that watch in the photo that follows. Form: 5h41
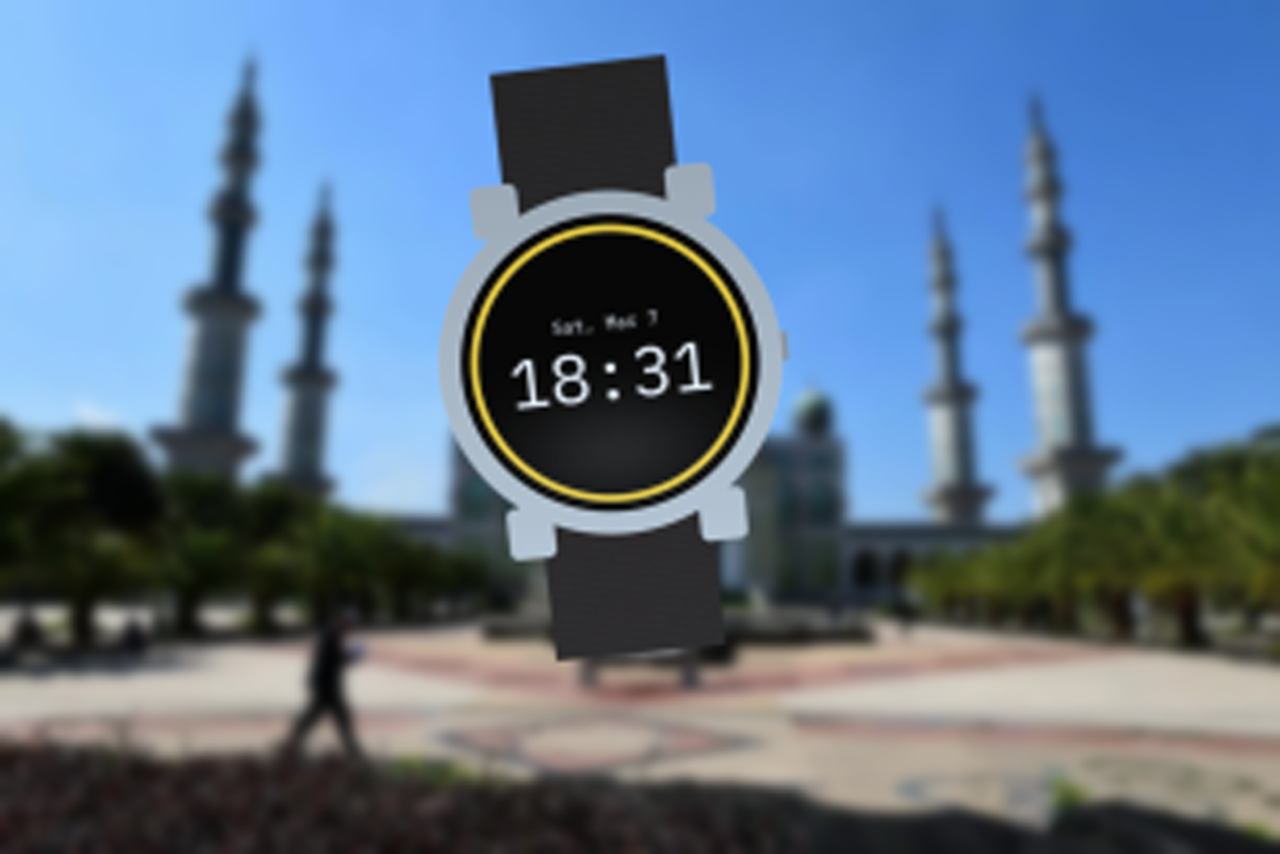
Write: 18h31
